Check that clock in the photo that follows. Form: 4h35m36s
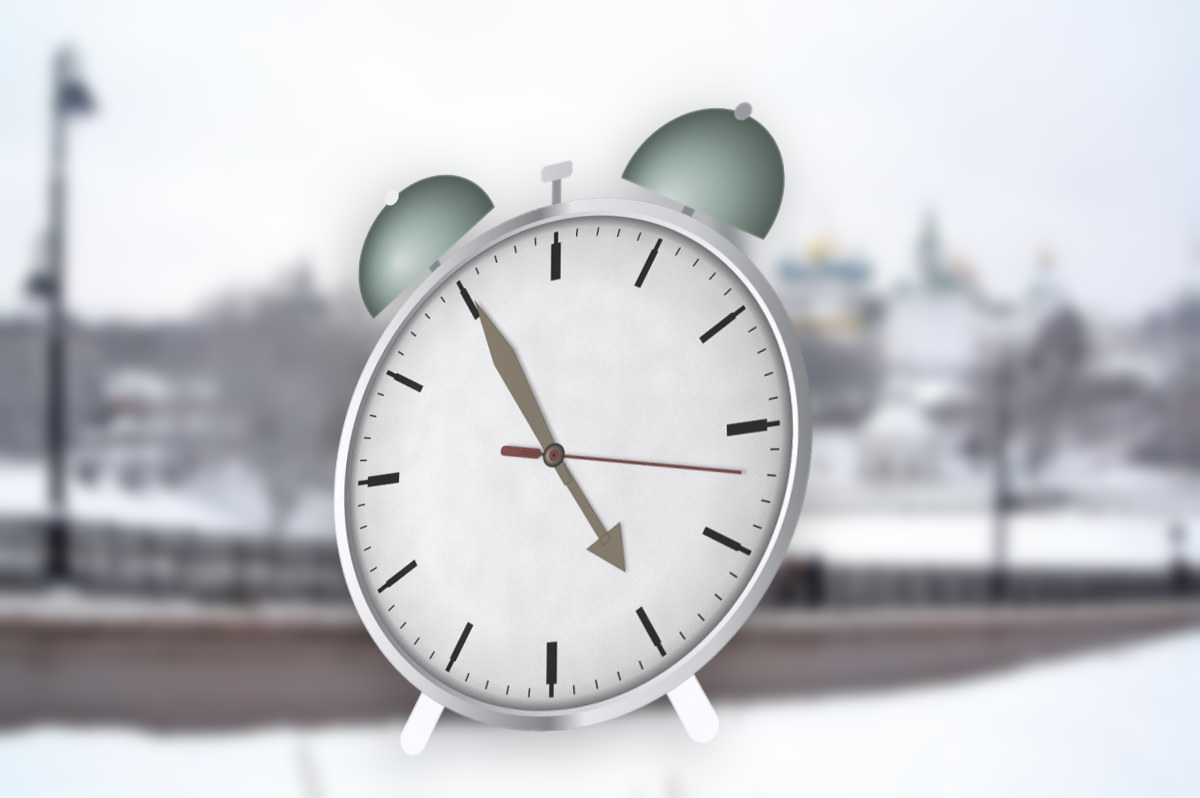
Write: 4h55m17s
